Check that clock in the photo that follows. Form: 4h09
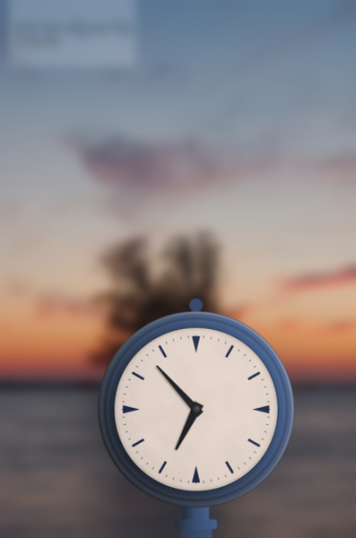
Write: 6h53
